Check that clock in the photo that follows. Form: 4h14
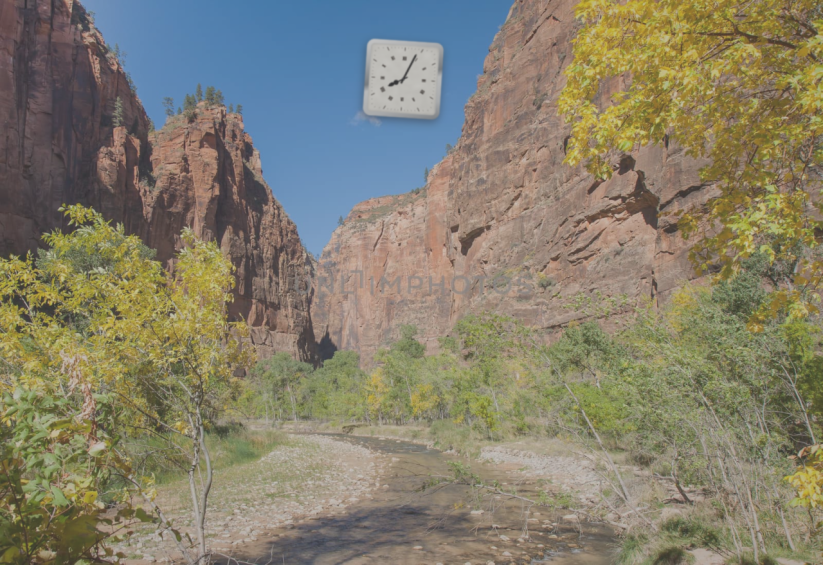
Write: 8h04
